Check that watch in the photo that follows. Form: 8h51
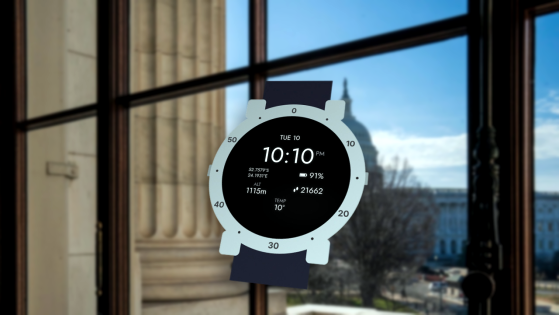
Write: 10h10
